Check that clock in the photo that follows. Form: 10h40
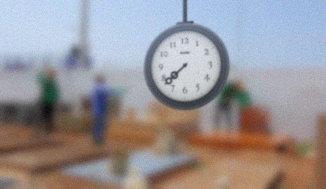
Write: 7h38
